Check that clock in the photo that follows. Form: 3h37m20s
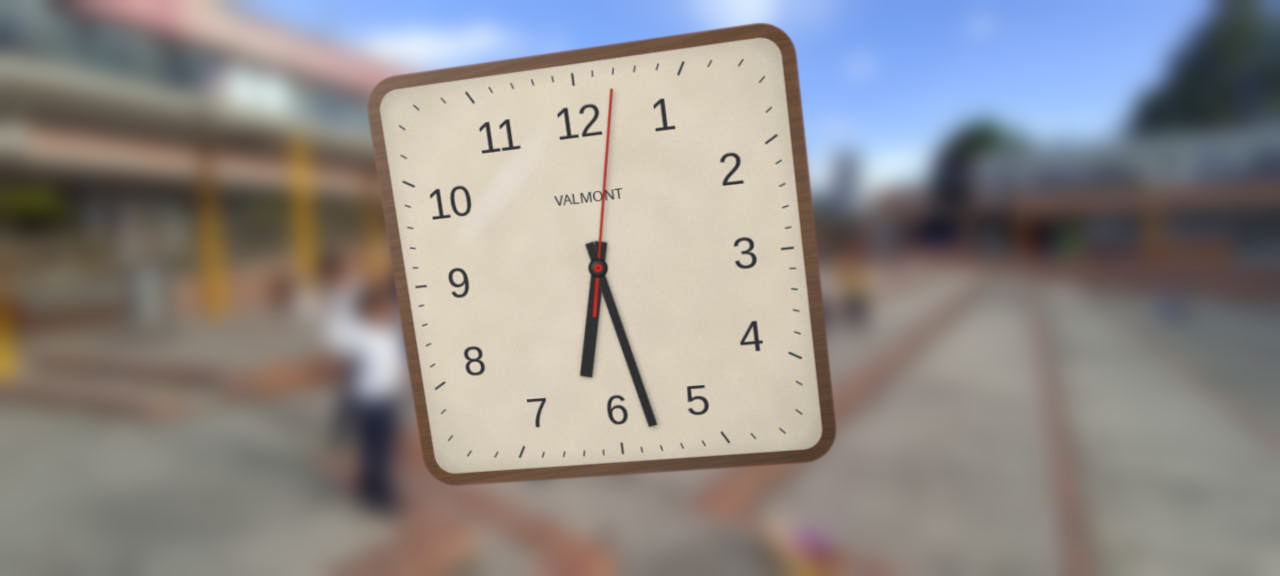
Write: 6h28m02s
